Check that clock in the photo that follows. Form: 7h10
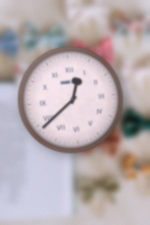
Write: 12h39
